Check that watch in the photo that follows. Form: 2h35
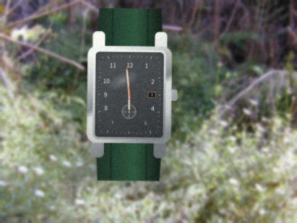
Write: 5h59
